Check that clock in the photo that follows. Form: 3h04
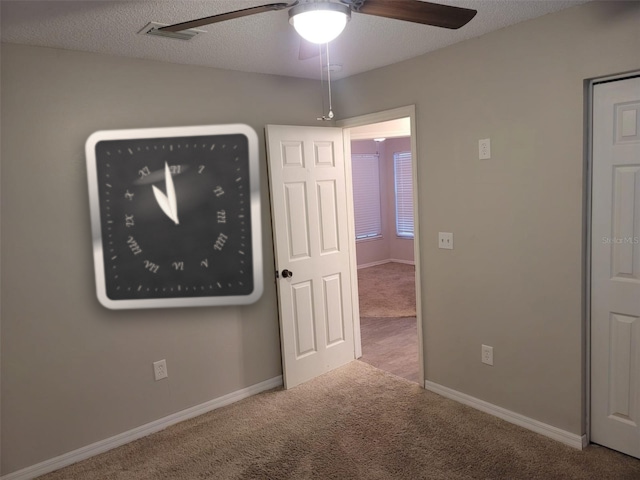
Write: 10h59
